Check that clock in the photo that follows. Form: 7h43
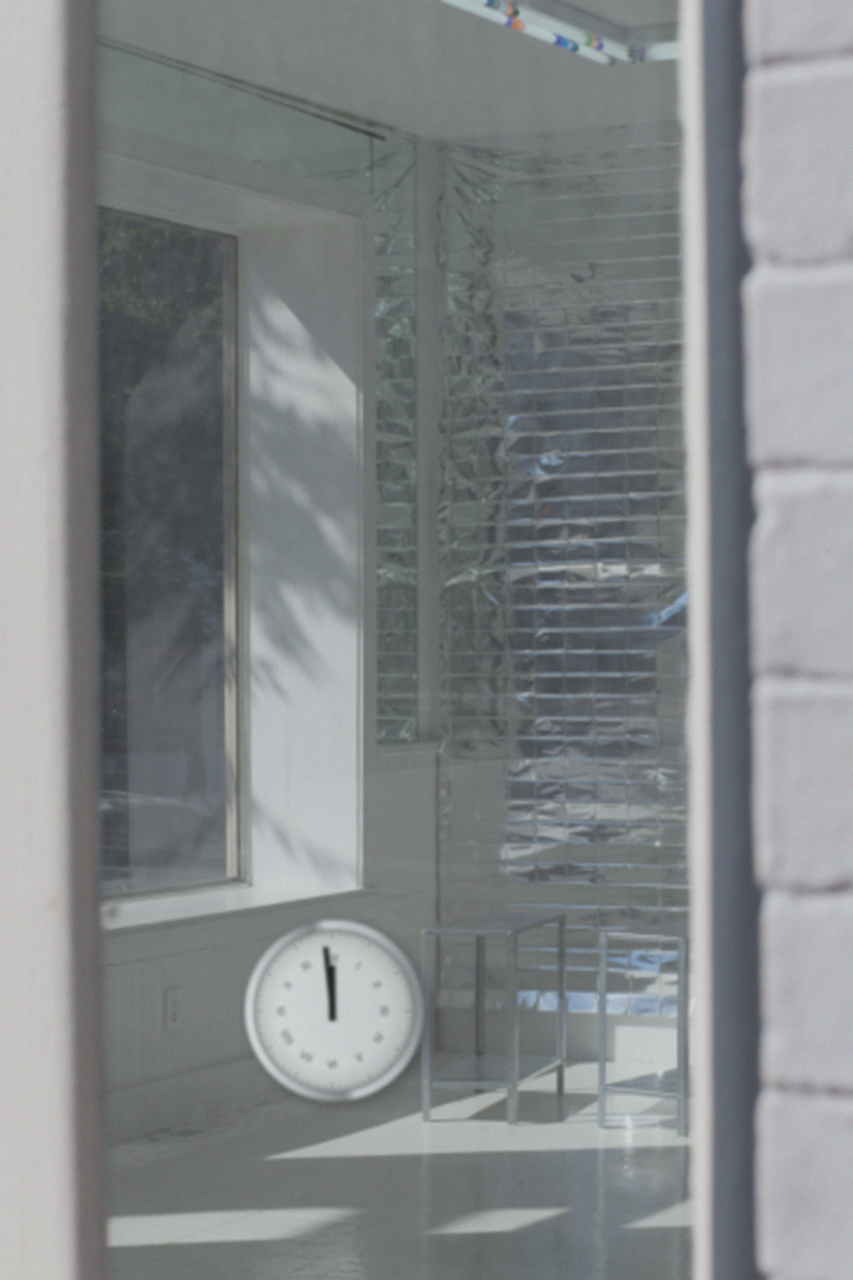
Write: 11h59
